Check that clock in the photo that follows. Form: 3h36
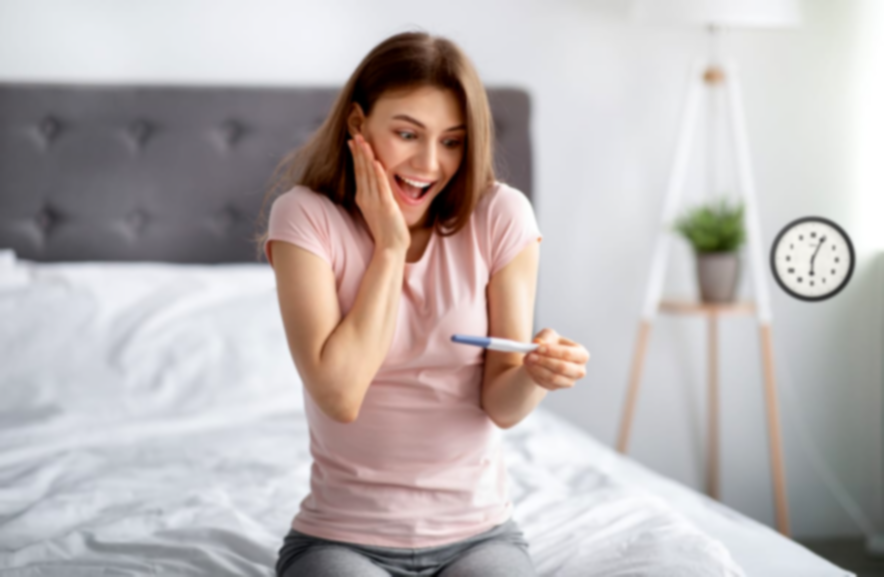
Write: 6h04
